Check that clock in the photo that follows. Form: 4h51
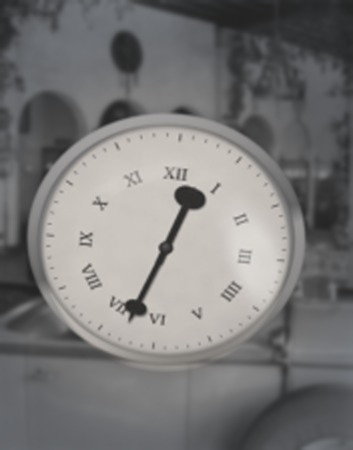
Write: 12h33
